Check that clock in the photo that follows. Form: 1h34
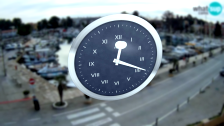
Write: 12h19
